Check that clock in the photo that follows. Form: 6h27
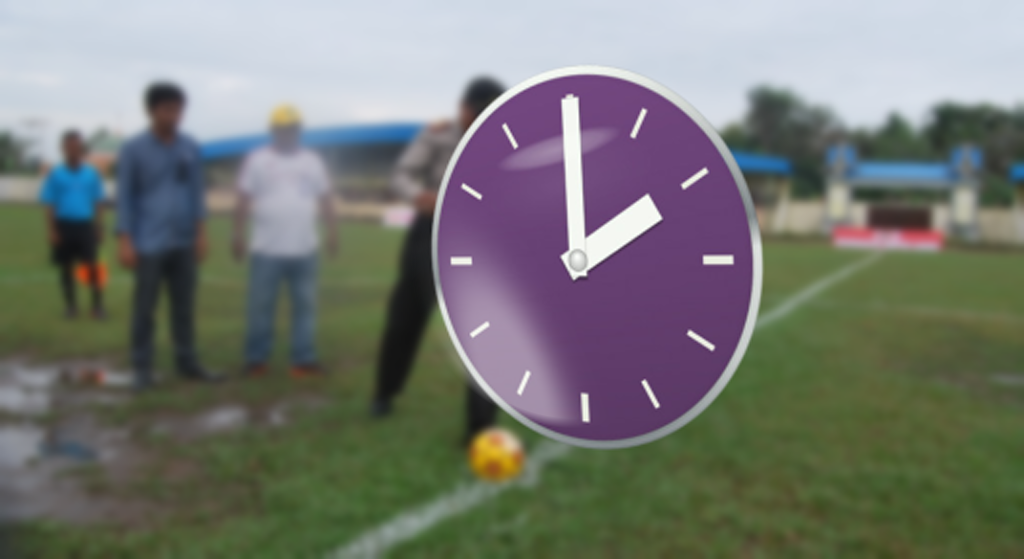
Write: 2h00
